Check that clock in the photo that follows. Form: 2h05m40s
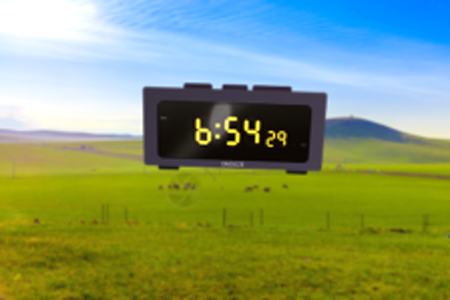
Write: 6h54m29s
